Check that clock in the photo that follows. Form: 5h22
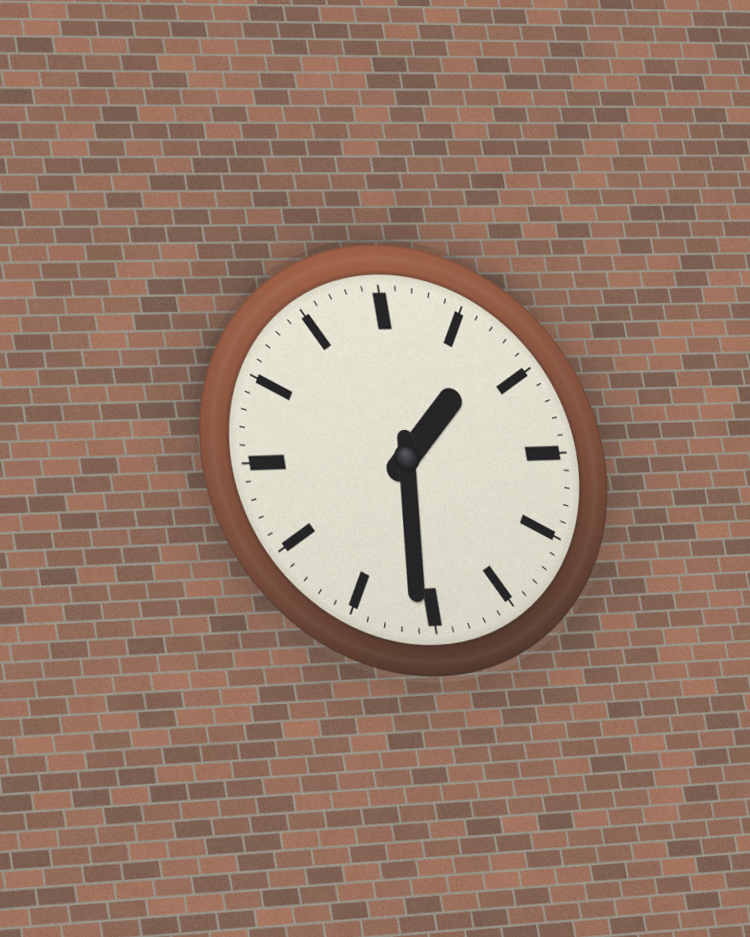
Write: 1h31
